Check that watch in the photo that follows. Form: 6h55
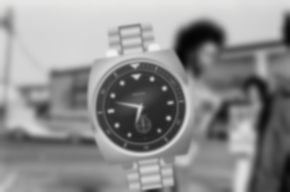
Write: 6h48
